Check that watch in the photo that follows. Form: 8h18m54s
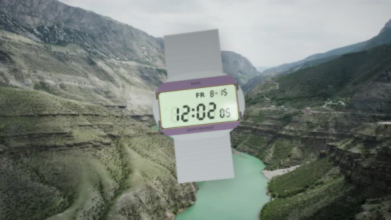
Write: 12h02m05s
